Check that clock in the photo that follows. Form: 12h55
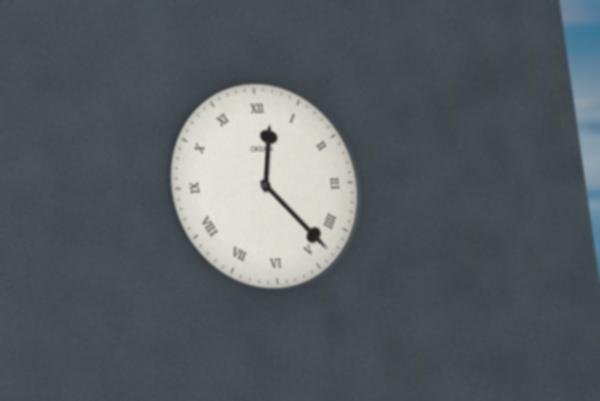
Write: 12h23
